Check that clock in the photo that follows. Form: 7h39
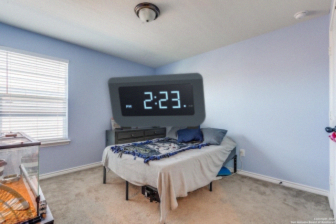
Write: 2h23
